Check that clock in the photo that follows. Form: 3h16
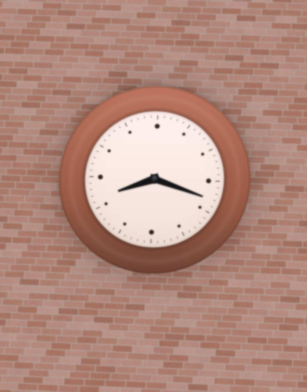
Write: 8h18
